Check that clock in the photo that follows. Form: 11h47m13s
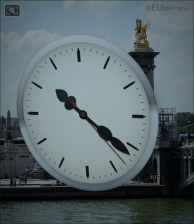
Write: 10h21m23s
